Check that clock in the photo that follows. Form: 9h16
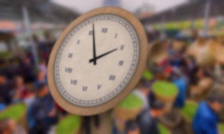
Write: 1h56
